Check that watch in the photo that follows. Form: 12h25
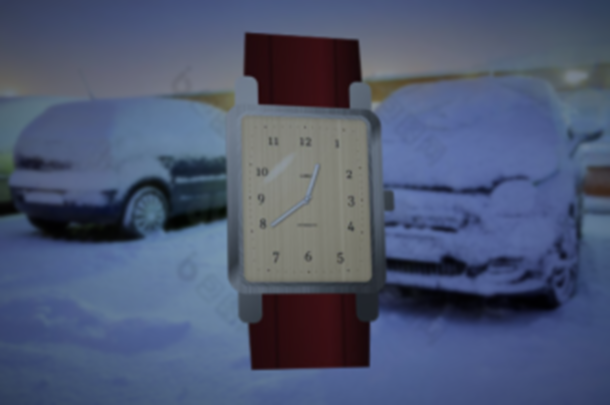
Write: 12h39
